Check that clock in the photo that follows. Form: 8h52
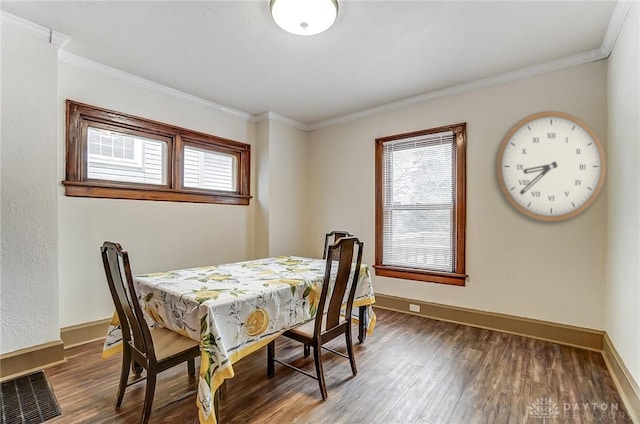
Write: 8h38
